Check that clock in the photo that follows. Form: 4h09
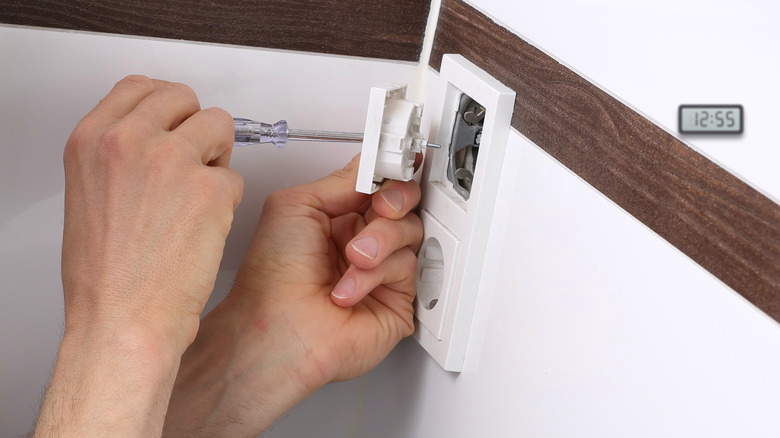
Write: 12h55
